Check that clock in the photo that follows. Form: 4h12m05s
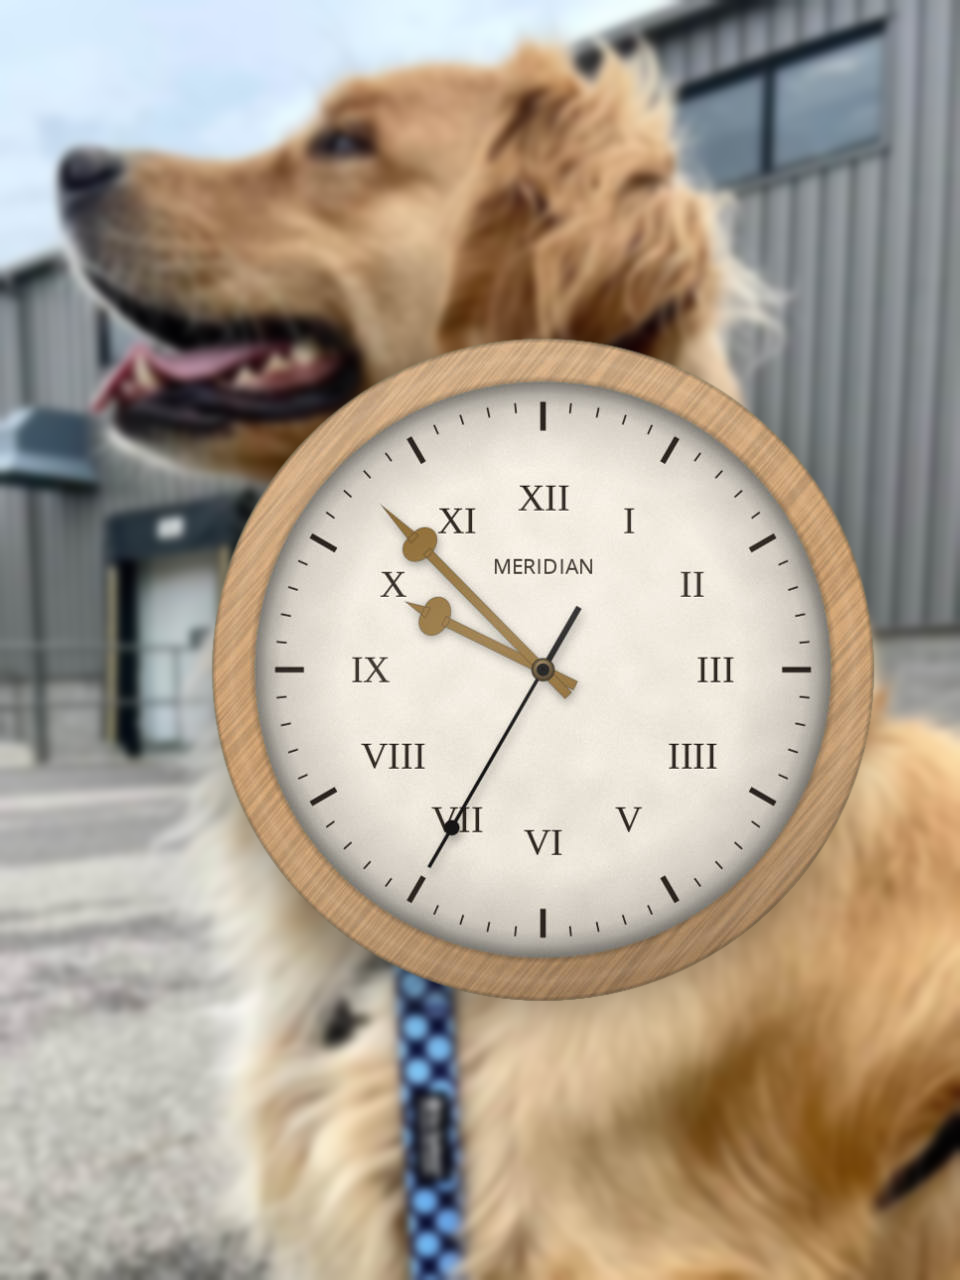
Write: 9h52m35s
